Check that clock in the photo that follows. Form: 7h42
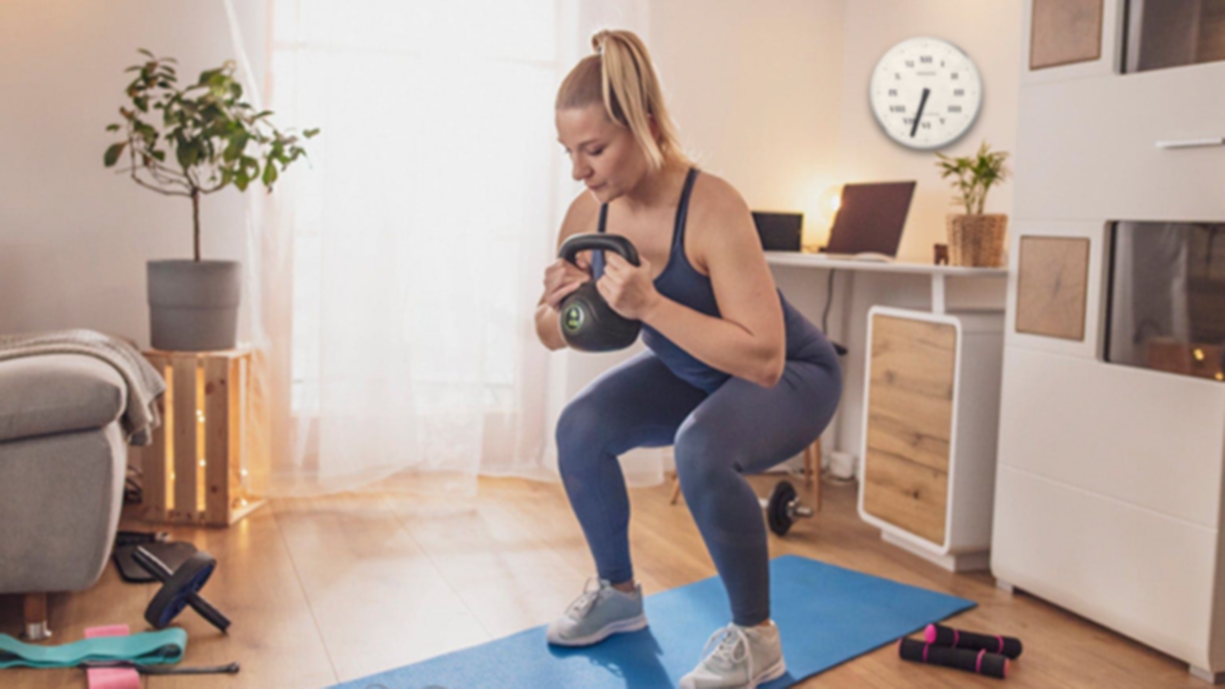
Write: 6h33
